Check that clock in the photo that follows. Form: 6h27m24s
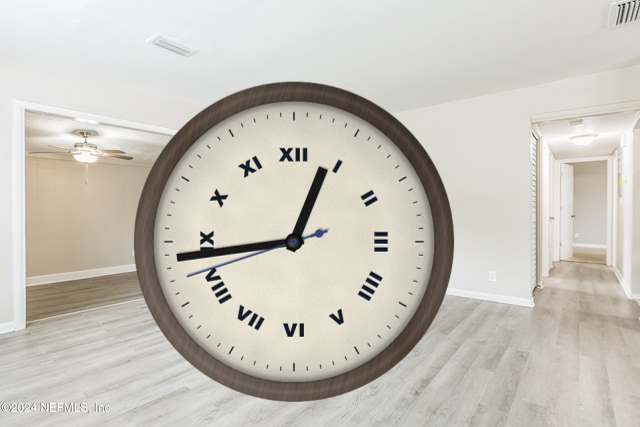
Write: 12h43m42s
